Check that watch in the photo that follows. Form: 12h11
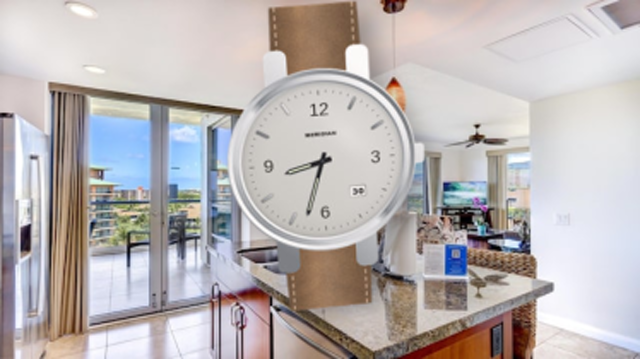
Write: 8h33
